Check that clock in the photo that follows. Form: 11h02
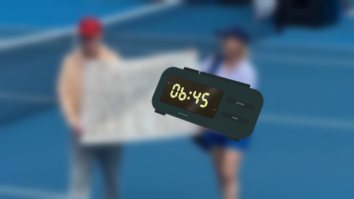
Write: 6h45
